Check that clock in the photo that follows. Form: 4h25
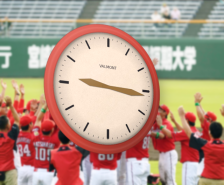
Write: 9h16
